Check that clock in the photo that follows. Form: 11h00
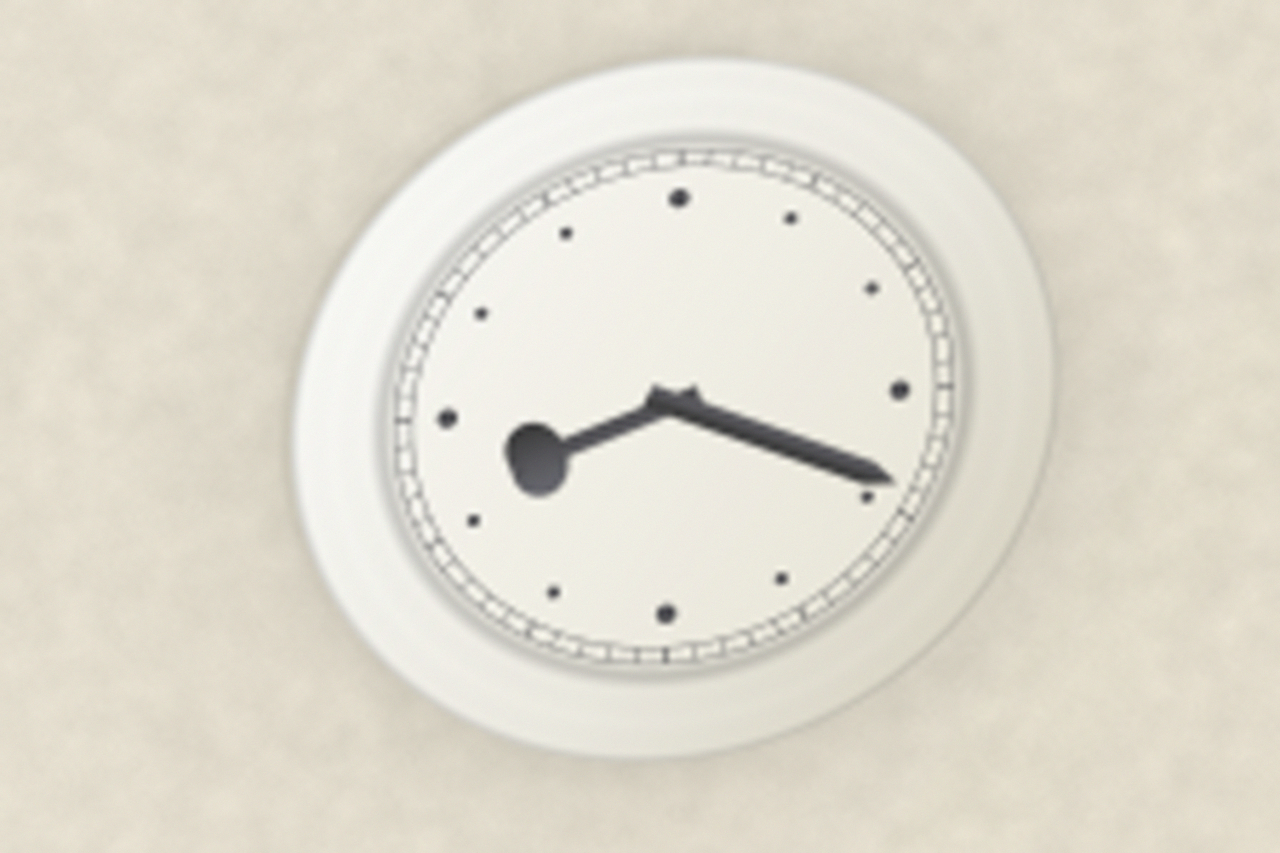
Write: 8h19
